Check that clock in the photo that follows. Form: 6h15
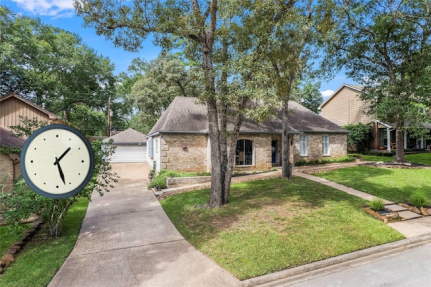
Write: 1h27
